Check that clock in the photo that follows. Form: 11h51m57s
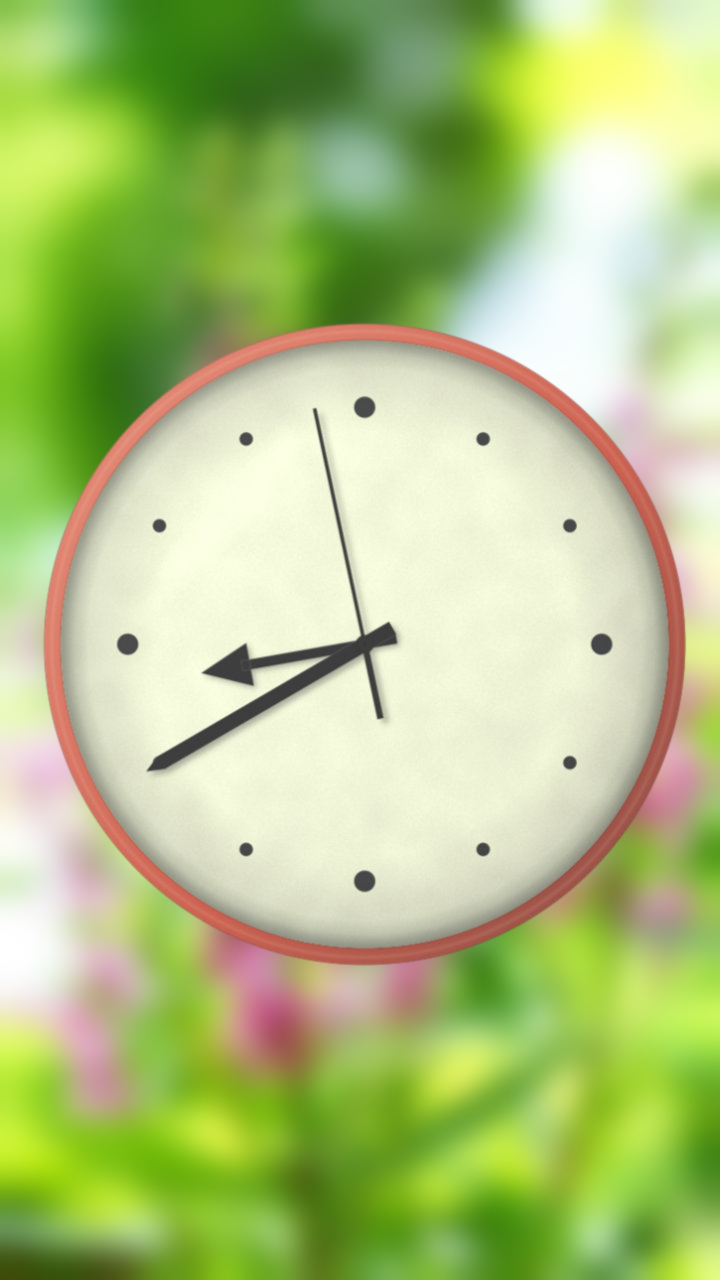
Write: 8h39m58s
